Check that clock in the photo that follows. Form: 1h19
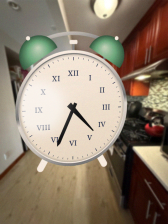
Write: 4h34
